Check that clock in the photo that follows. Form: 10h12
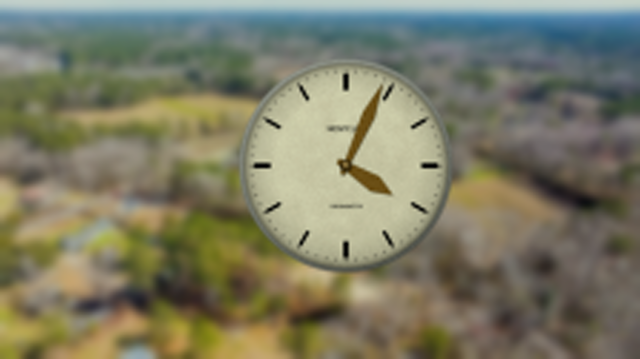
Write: 4h04
